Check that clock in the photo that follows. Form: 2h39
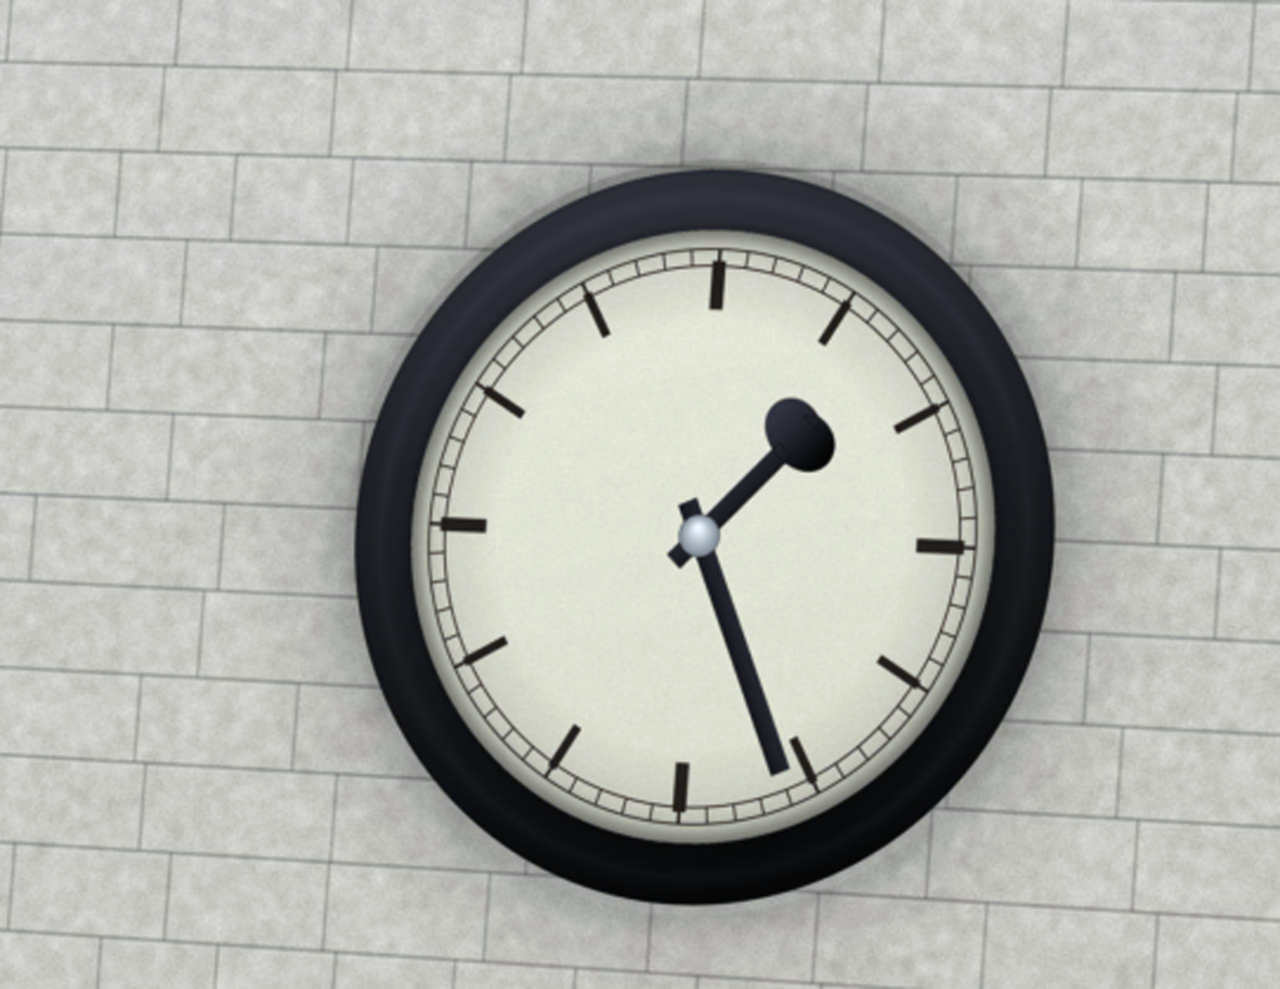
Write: 1h26
